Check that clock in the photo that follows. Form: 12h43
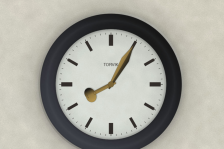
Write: 8h05
